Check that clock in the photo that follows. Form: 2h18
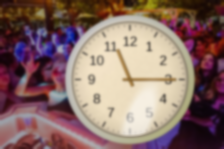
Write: 11h15
